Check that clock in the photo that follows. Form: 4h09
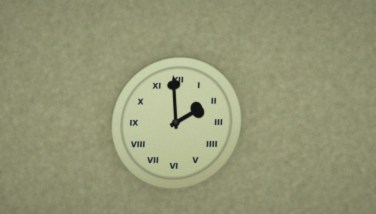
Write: 1h59
